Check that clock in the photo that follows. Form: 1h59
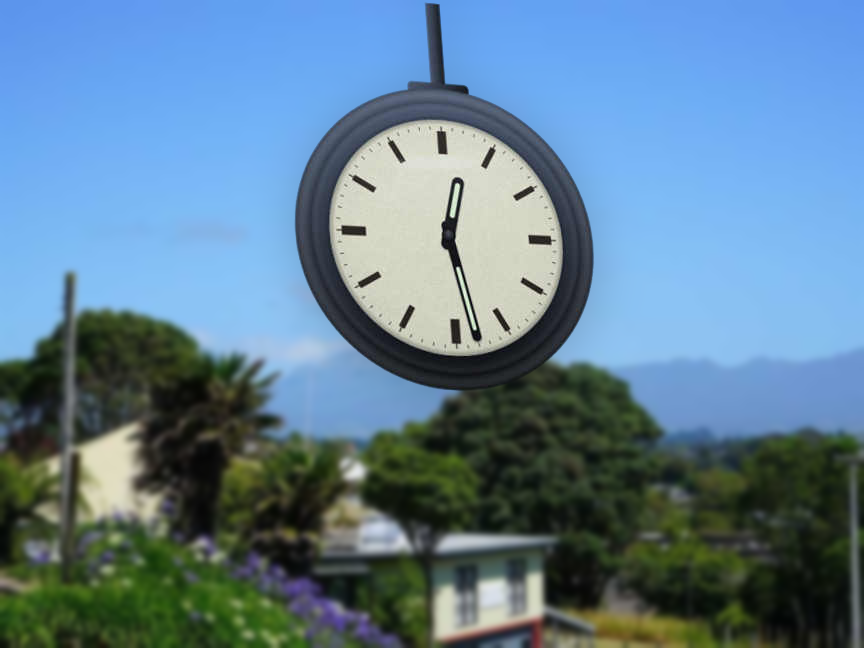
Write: 12h28
